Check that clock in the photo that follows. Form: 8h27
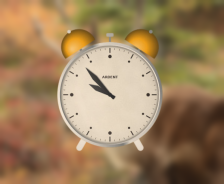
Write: 9h53
